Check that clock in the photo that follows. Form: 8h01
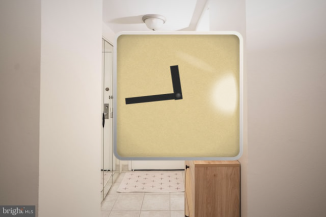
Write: 11h44
